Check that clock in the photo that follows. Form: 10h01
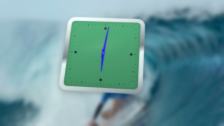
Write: 6h01
